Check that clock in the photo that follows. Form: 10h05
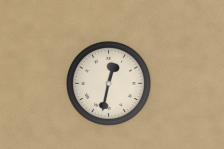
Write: 12h32
